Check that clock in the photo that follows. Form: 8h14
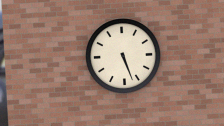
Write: 5h27
